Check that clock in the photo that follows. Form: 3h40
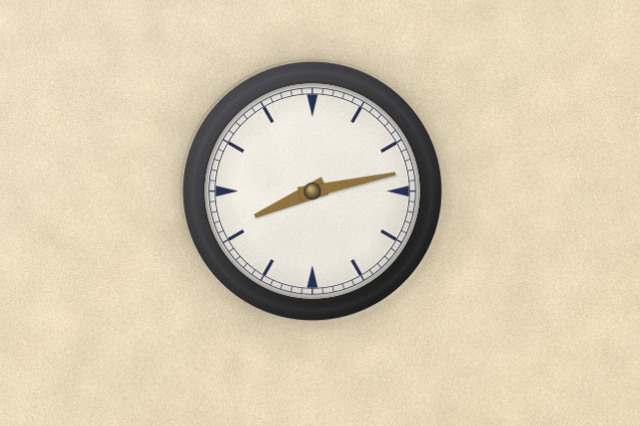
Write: 8h13
